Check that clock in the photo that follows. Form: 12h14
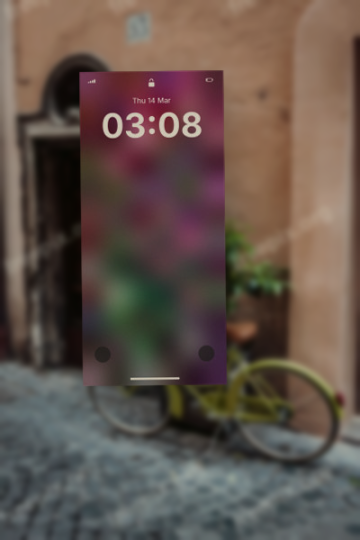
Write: 3h08
